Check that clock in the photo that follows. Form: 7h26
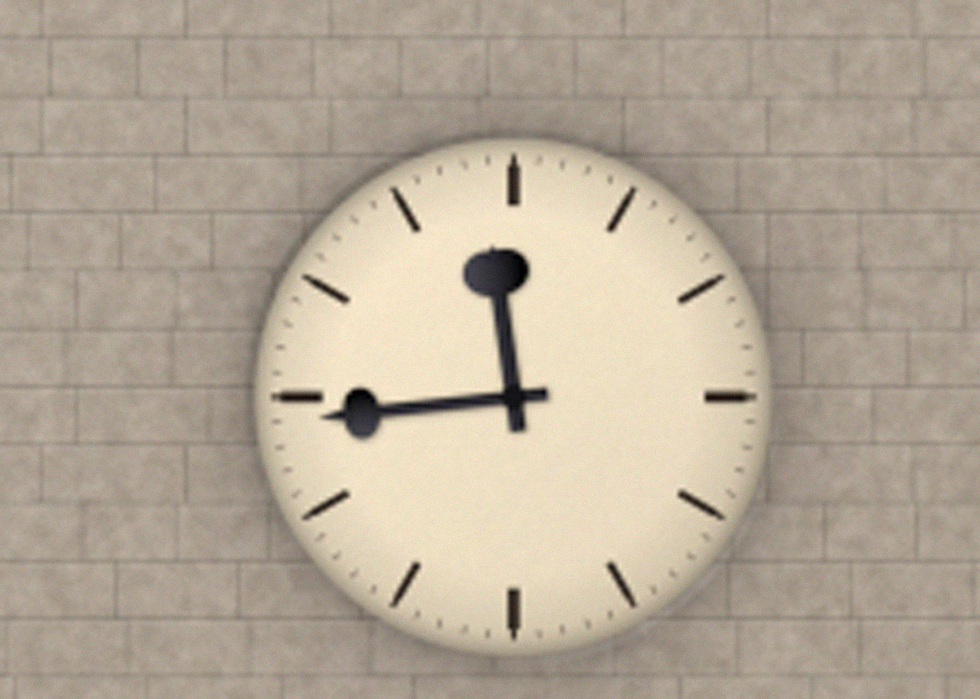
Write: 11h44
